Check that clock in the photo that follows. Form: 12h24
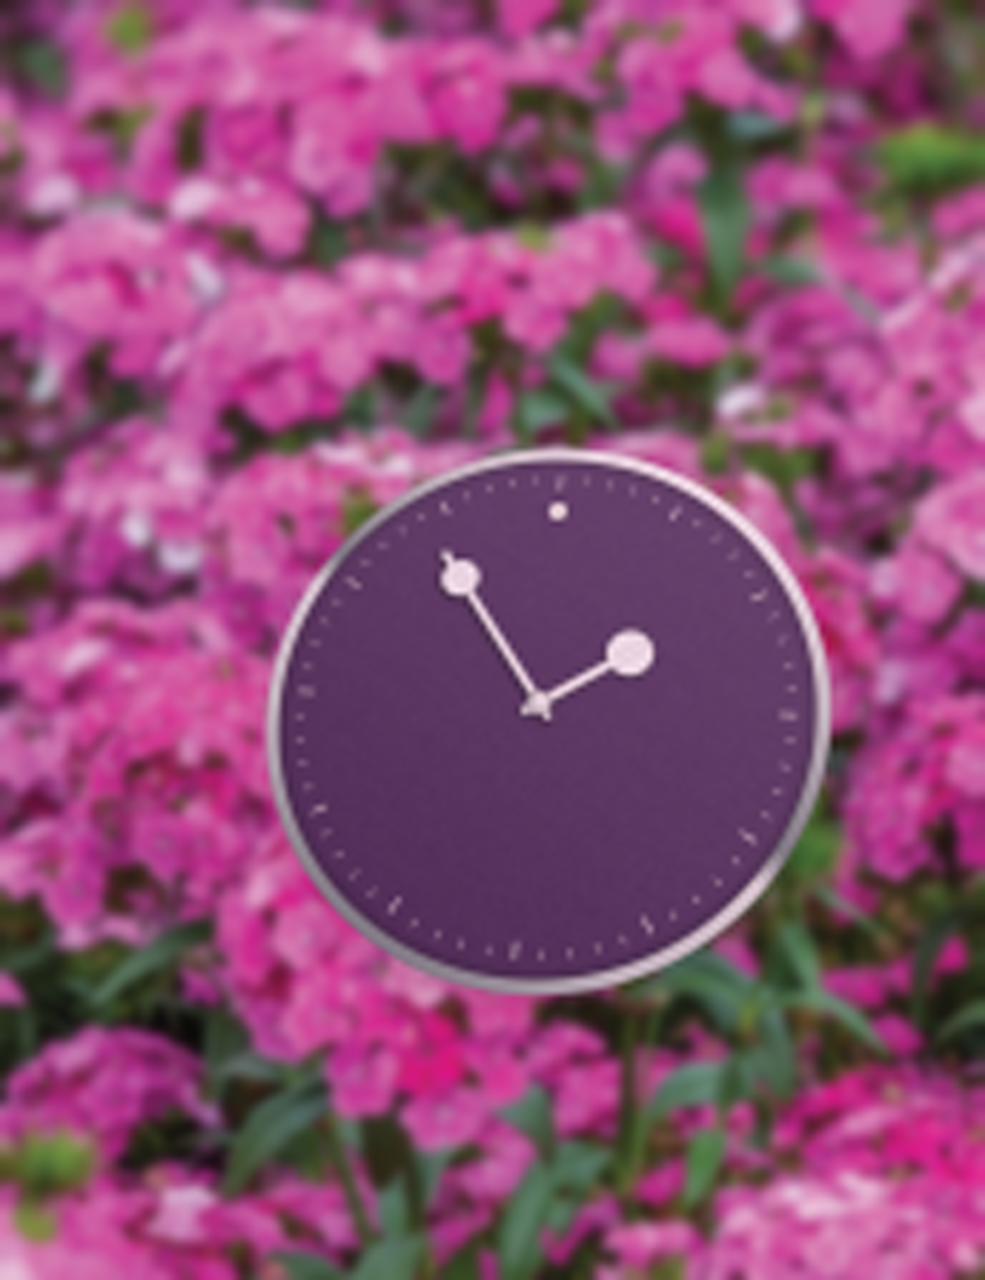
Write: 1h54
